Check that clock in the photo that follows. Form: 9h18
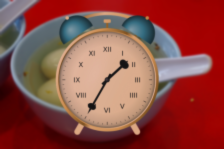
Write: 1h35
